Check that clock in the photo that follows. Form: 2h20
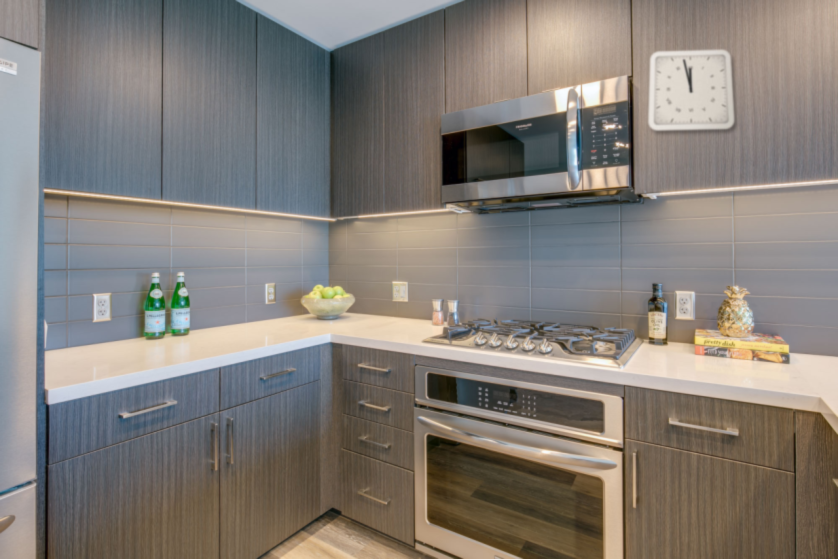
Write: 11h58
